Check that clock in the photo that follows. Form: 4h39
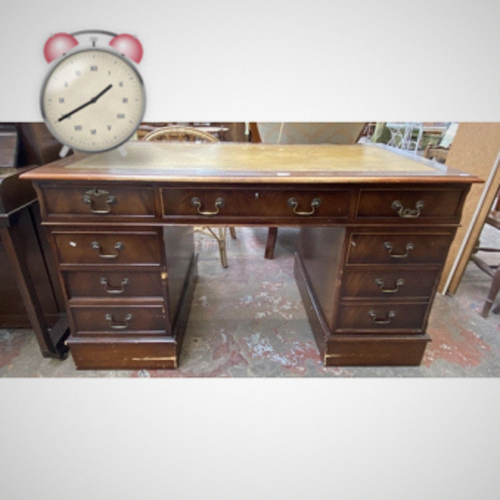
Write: 1h40
